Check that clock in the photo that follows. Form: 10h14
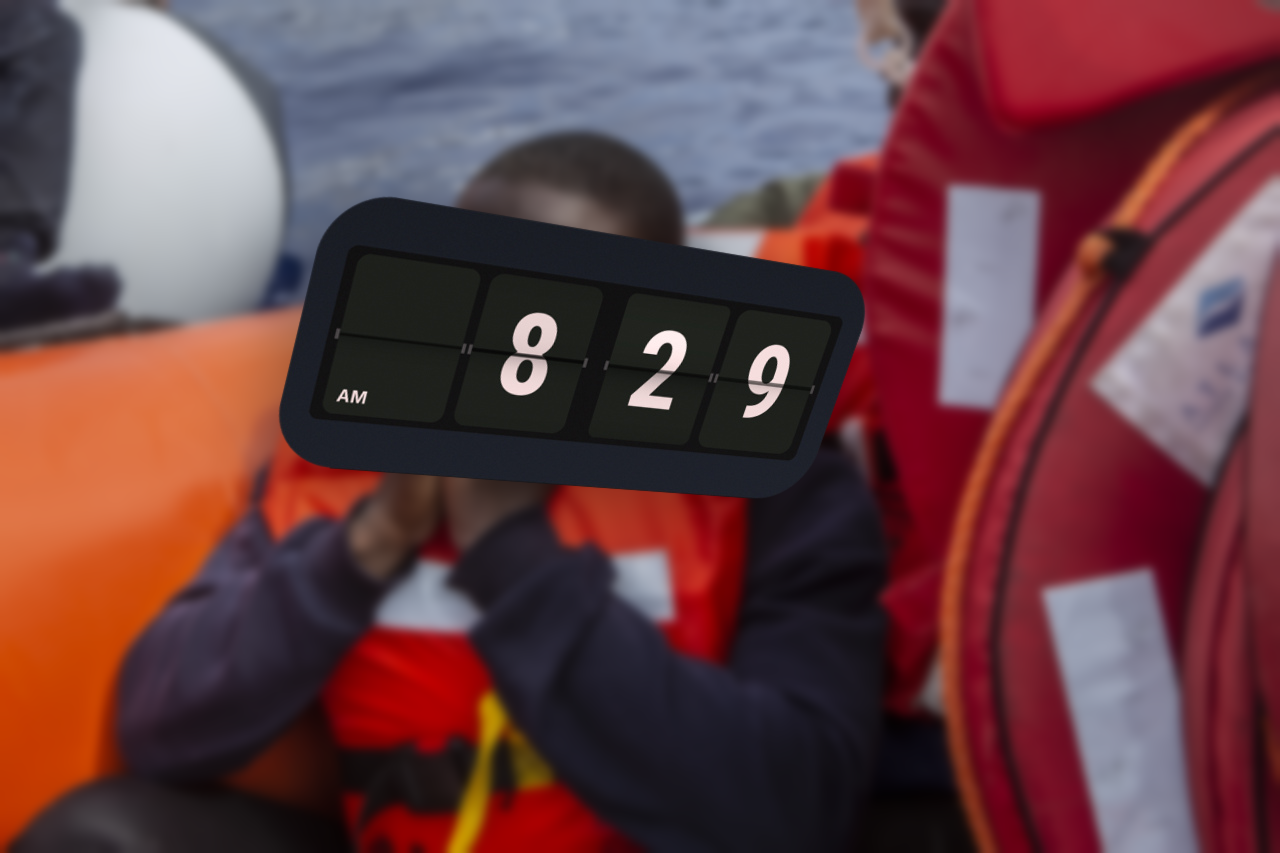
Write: 8h29
